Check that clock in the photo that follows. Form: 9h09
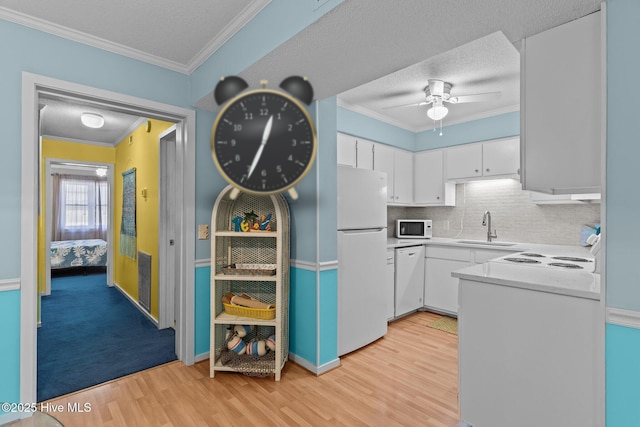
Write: 12h34
